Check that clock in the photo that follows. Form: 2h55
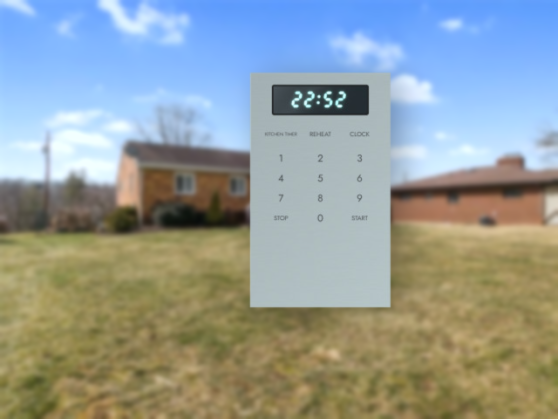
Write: 22h52
